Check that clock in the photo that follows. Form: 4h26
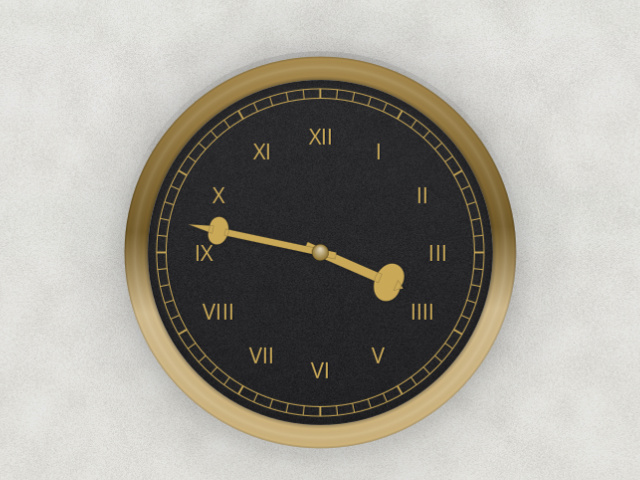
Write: 3h47
